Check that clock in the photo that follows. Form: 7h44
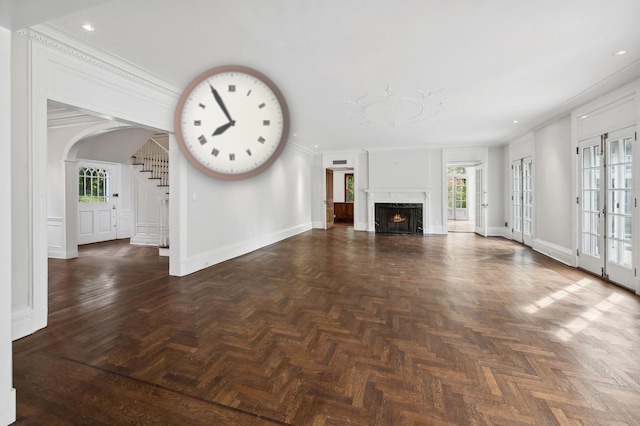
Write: 7h55
